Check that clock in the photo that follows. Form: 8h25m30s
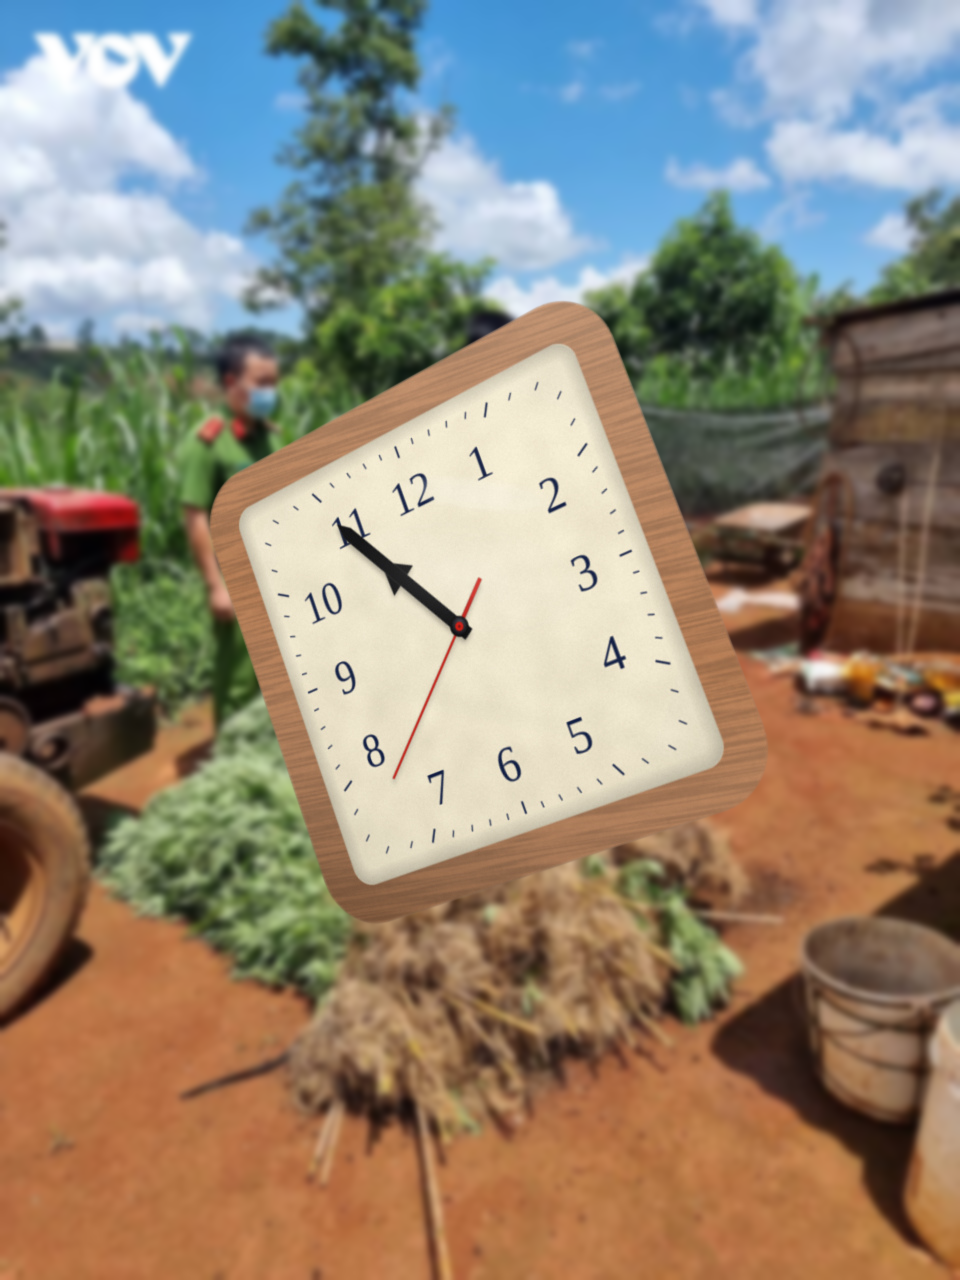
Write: 10h54m38s
